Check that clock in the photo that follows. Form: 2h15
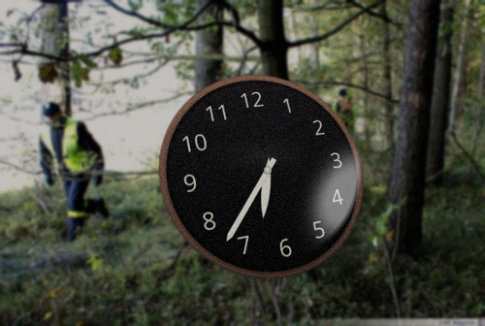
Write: 6h37
